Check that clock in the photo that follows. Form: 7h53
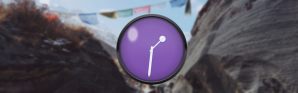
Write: 1h31
